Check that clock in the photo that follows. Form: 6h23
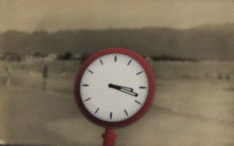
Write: 3h18
